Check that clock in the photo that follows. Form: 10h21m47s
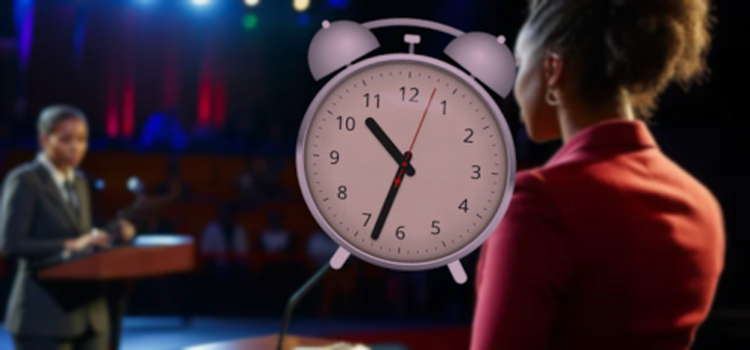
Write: 10h33m03s
